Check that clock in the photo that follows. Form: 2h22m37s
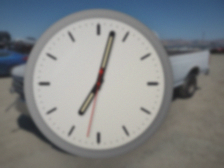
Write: 7h02m32s
